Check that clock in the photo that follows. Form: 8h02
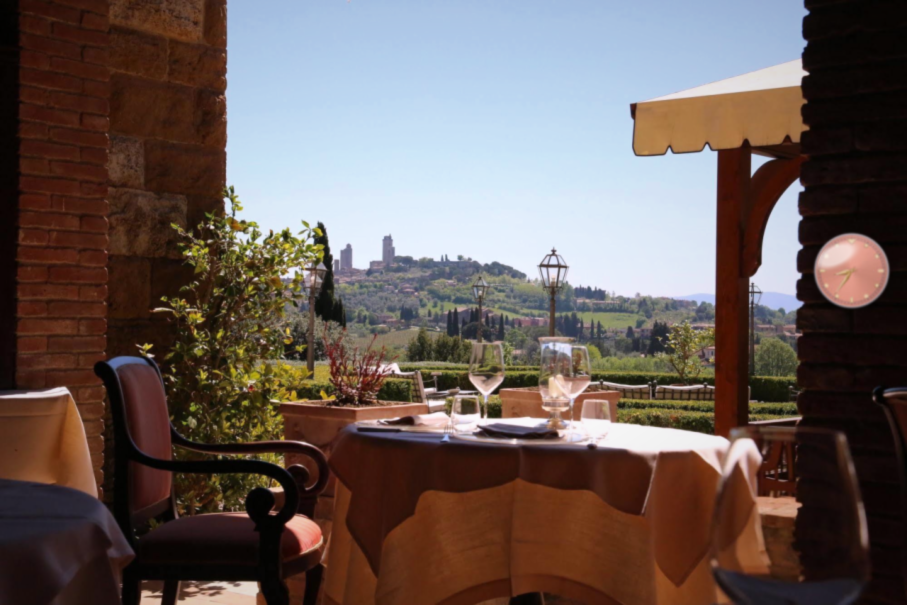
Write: 8h36
